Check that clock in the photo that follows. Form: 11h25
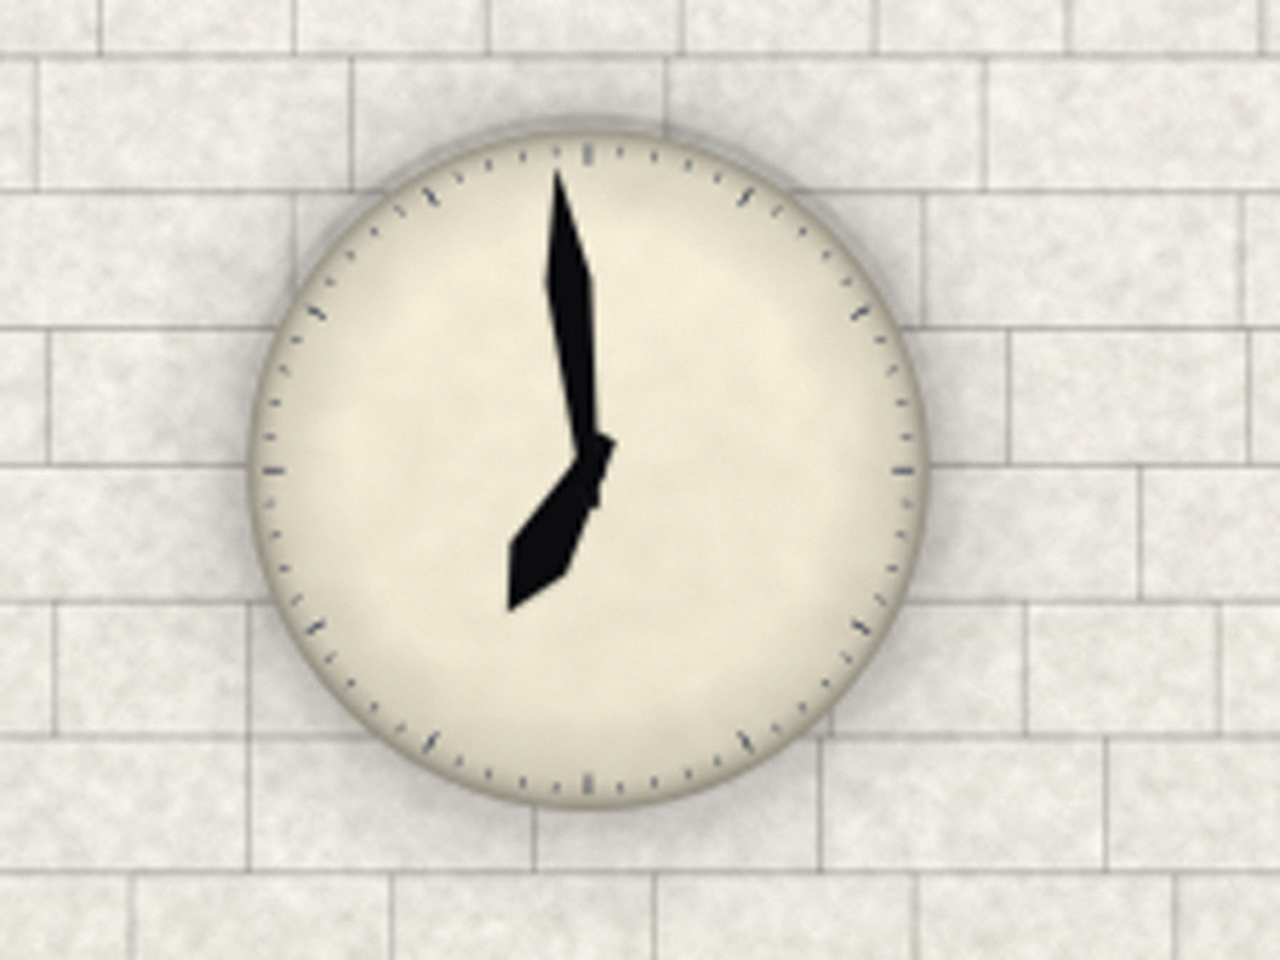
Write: 6h59
